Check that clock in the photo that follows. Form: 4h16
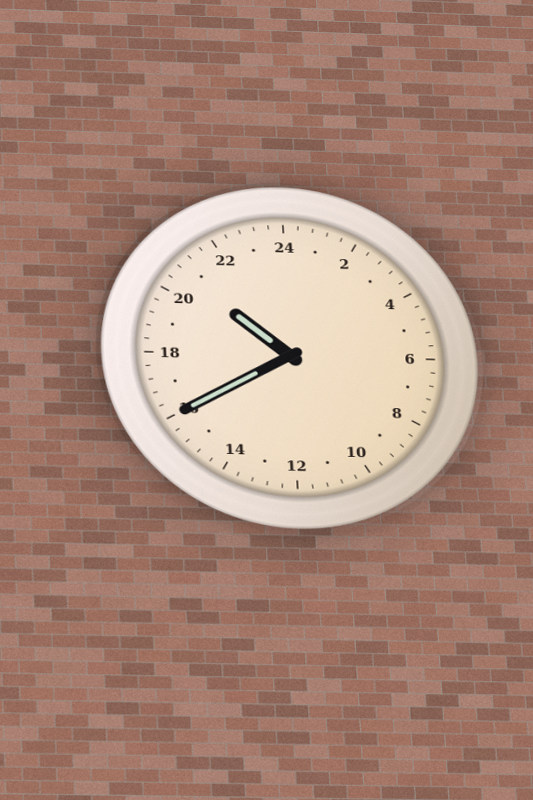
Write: 20h40
